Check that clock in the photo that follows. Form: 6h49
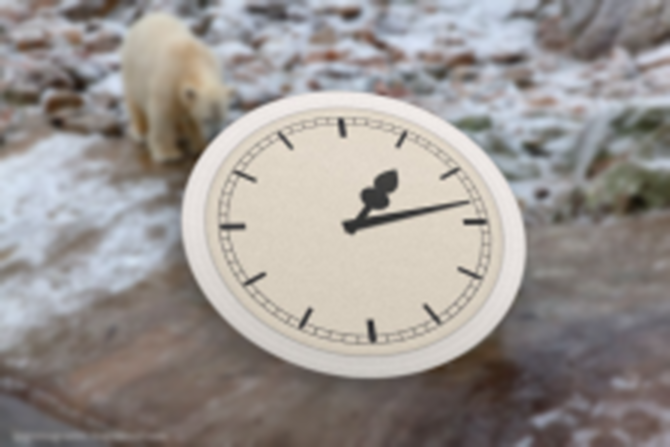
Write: 1h13
